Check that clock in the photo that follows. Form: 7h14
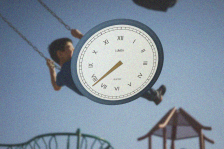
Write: 7h38
